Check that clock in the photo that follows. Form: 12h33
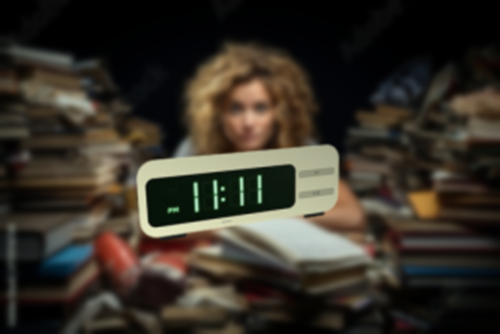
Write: 11h11
